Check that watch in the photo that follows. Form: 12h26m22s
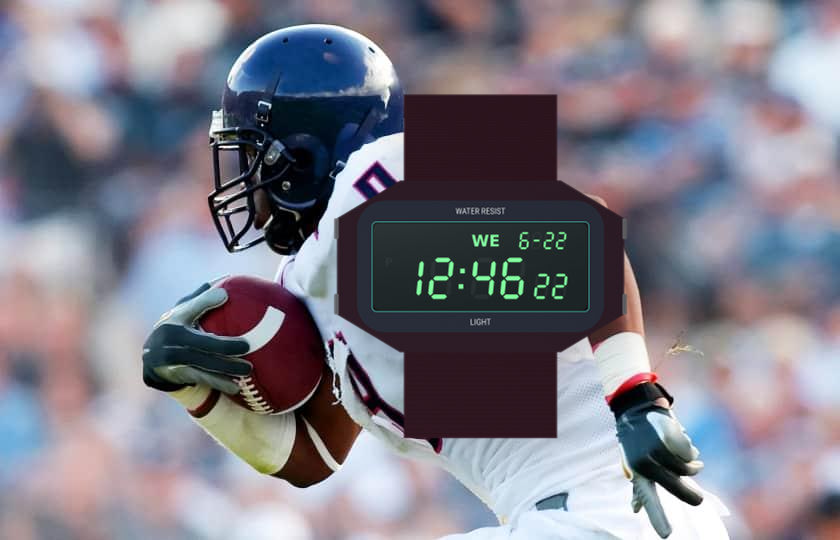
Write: 12h46m22s
